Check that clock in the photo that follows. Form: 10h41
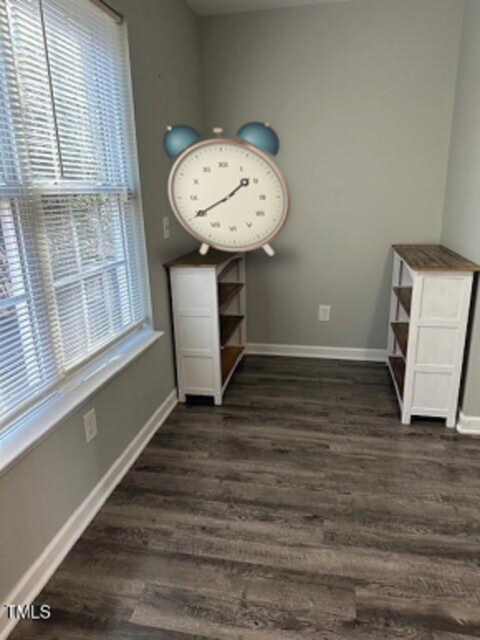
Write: 1h40
